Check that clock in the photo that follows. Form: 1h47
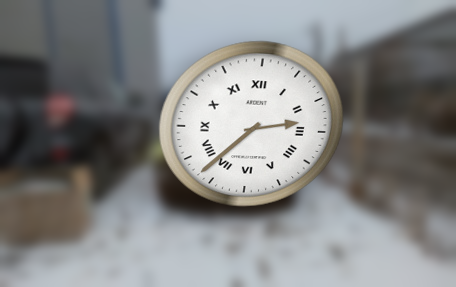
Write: 2h37
